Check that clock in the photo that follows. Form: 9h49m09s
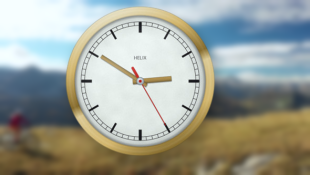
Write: 2h50m25s
